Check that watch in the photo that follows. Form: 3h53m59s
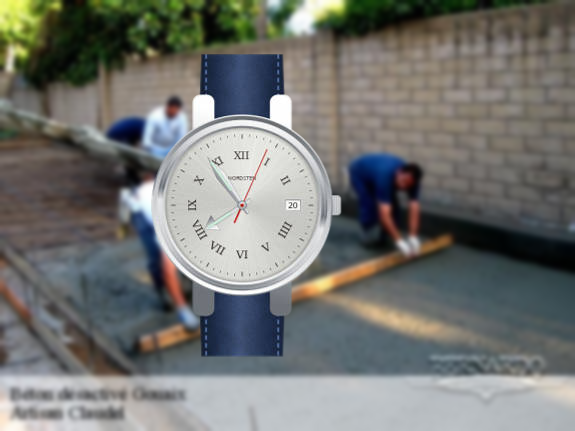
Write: 7h54m04s
